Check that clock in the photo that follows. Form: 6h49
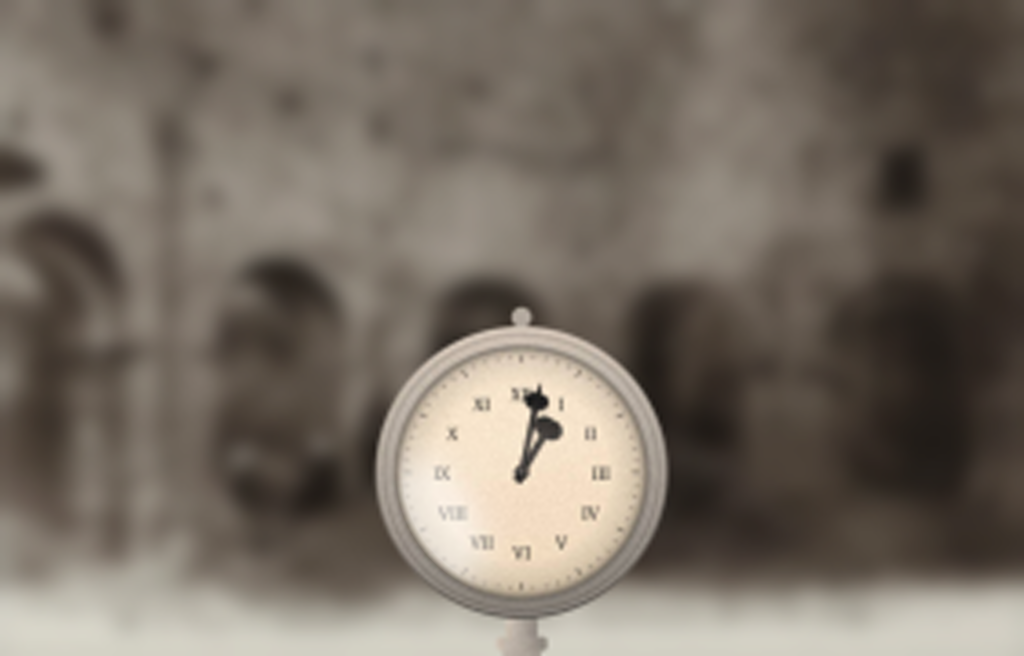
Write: 1h02
